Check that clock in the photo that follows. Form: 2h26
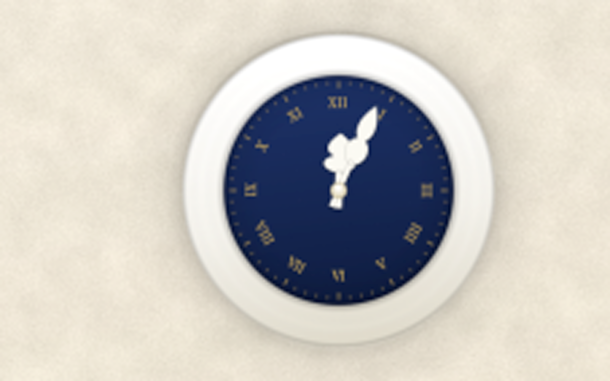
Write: 12h04
